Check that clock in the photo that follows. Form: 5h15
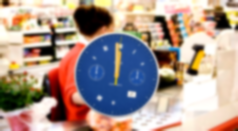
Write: 11h59
